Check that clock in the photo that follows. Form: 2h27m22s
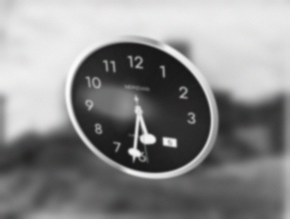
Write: 5h31m29s
